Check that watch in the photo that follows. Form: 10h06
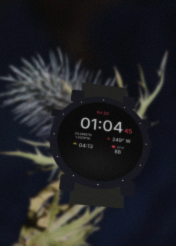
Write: 1h04
